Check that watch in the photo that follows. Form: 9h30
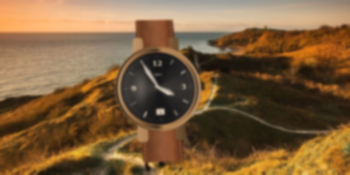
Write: 3h55
